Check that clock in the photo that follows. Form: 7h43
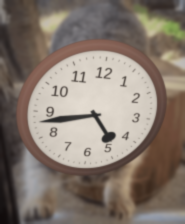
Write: 4h43
